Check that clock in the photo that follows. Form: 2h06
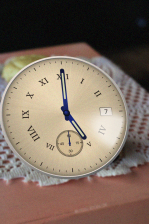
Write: 5h00
